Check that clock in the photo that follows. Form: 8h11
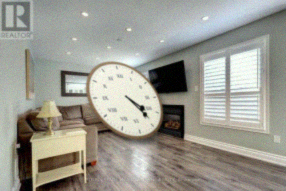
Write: 4h24
